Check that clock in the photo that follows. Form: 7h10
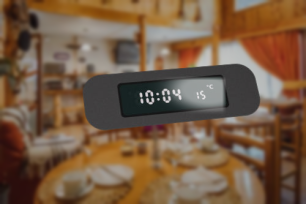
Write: 10h04
